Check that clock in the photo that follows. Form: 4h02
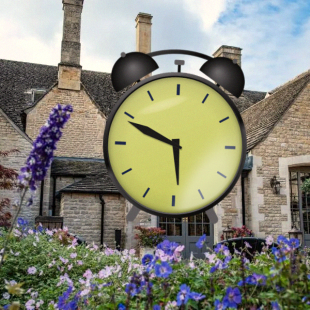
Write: 5h49
